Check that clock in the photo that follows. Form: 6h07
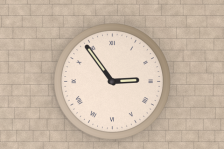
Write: 2h54
